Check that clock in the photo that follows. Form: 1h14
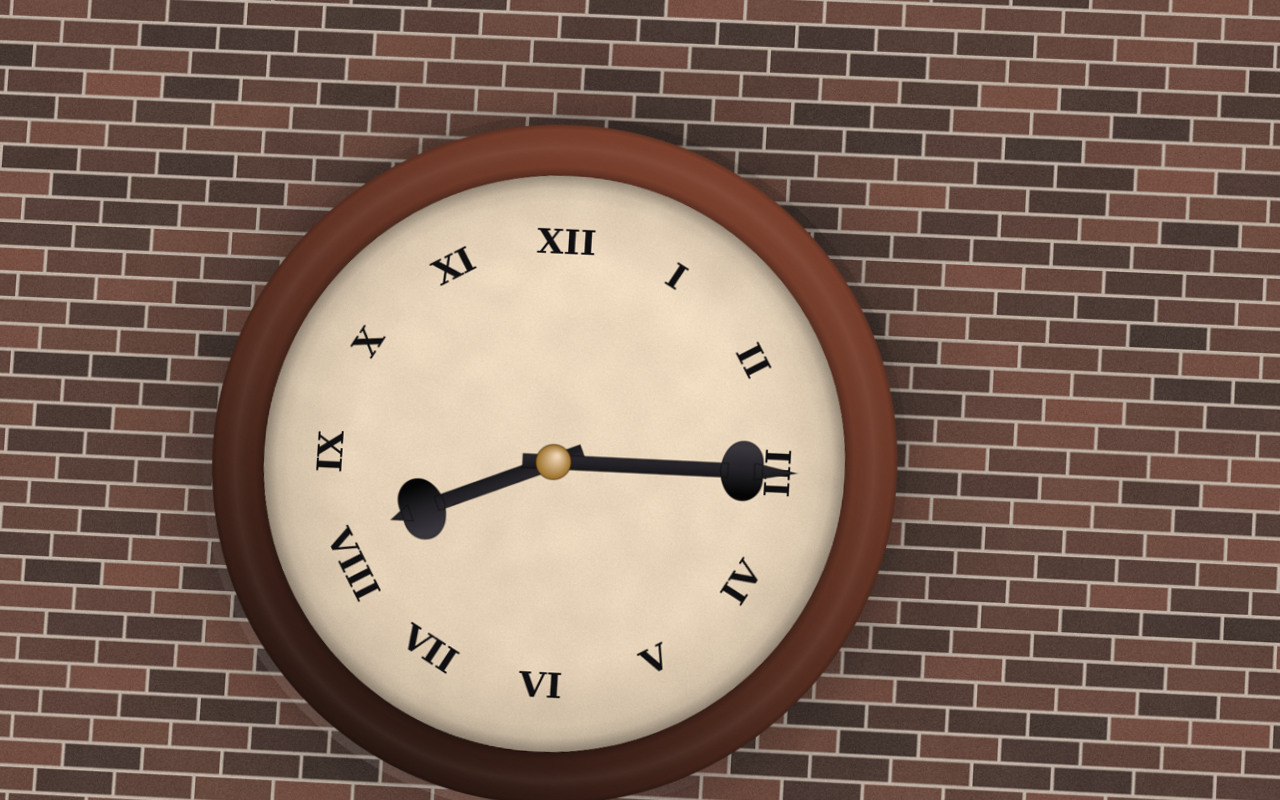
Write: 8h15
